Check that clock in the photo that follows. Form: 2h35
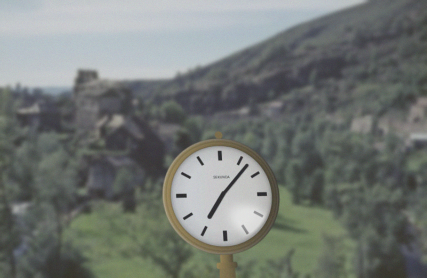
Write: 7h07
